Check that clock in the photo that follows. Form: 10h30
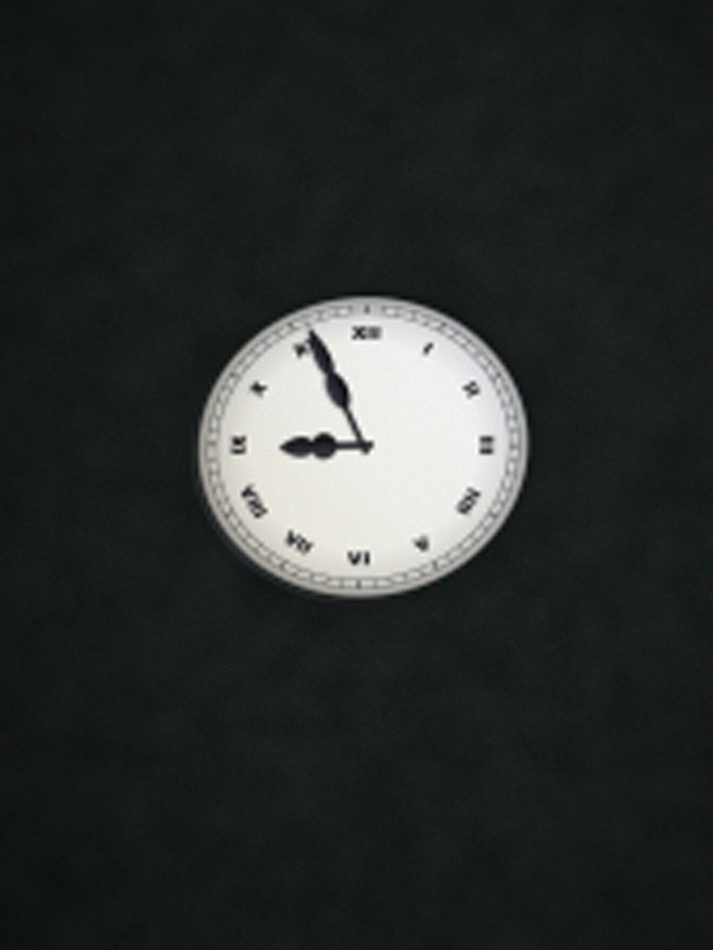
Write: 8h56
